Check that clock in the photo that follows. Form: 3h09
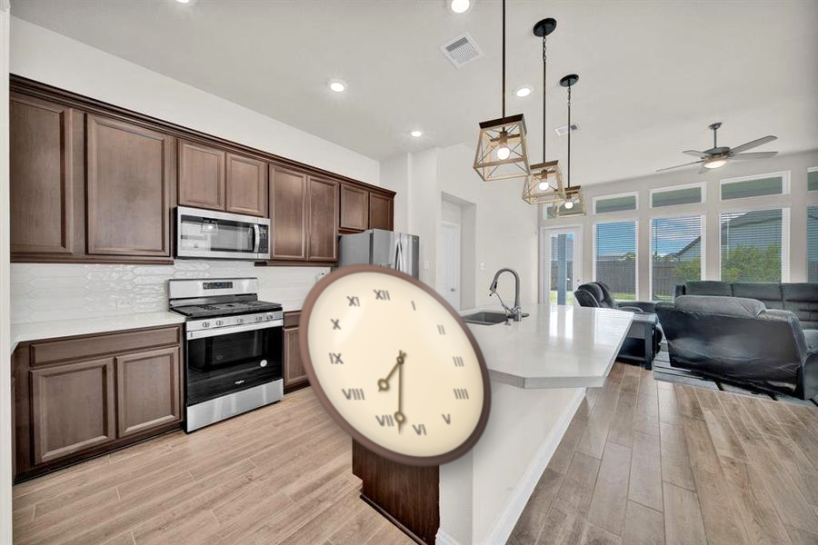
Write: 7h33
